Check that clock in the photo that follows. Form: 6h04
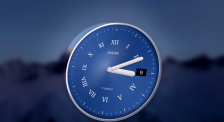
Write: 3h11
